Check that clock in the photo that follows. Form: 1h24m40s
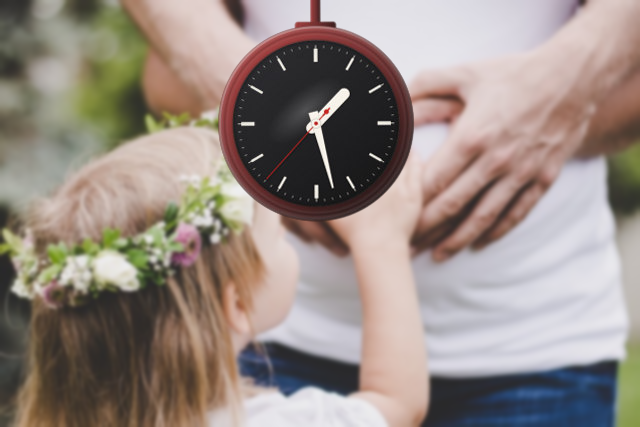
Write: 1h27m37s
